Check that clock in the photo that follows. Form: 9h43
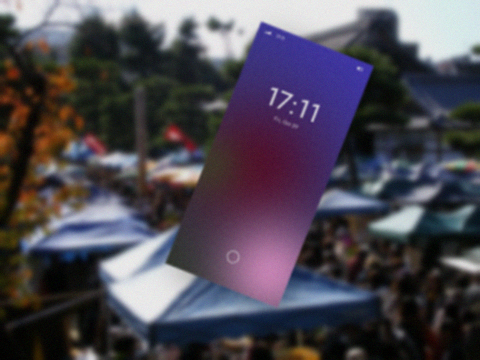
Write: 17h11
